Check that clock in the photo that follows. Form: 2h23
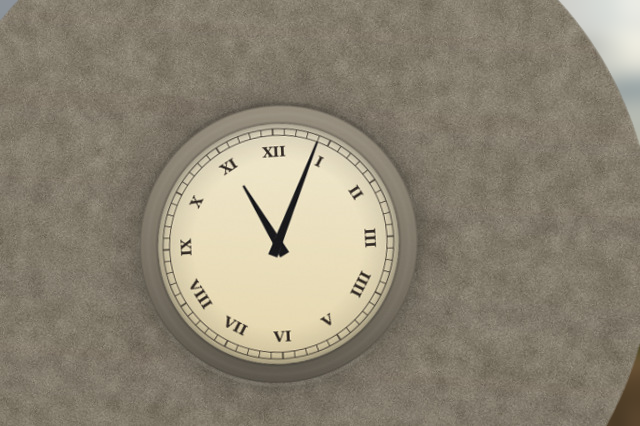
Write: 11h04
